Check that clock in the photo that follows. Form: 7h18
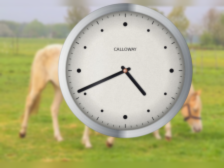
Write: 4h41
